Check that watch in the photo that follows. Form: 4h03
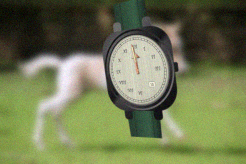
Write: 11h59
